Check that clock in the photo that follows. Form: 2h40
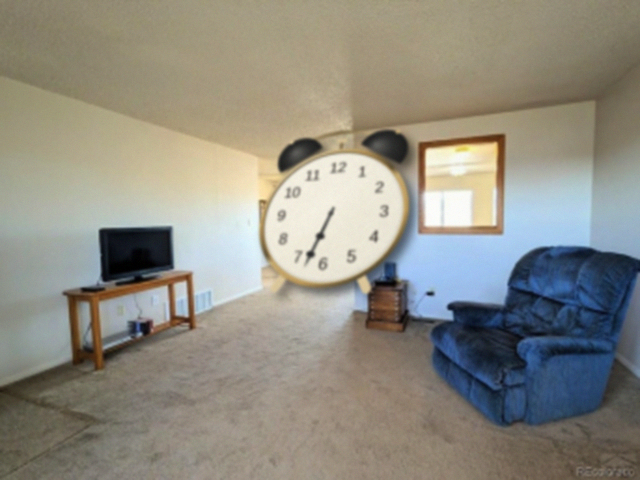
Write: 6h33
